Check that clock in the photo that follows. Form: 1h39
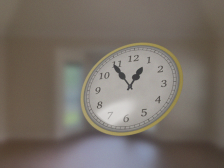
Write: 12h54
